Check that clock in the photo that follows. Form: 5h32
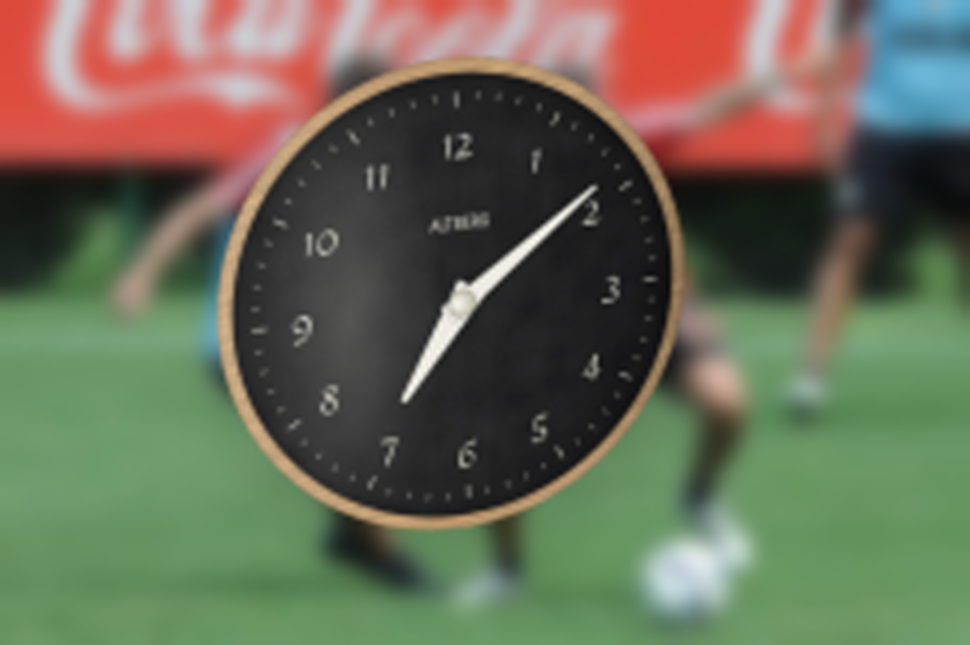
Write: 7h09
